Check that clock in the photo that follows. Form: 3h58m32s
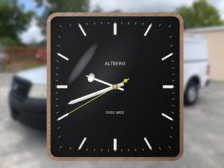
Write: 9h41m40s
